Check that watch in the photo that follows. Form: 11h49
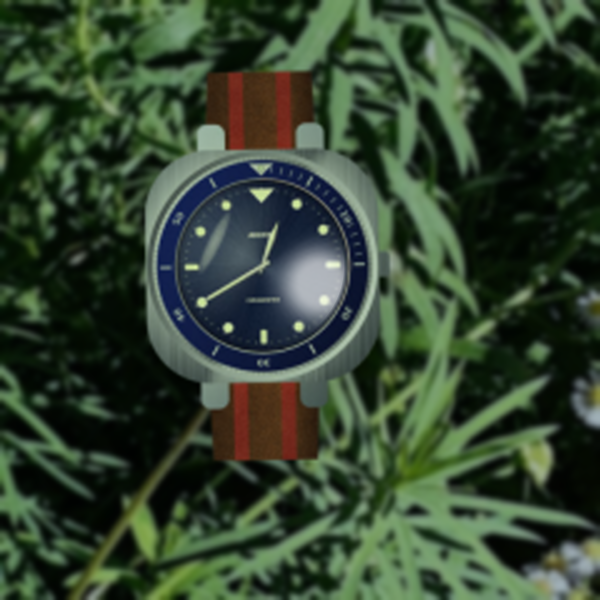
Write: 12h40
